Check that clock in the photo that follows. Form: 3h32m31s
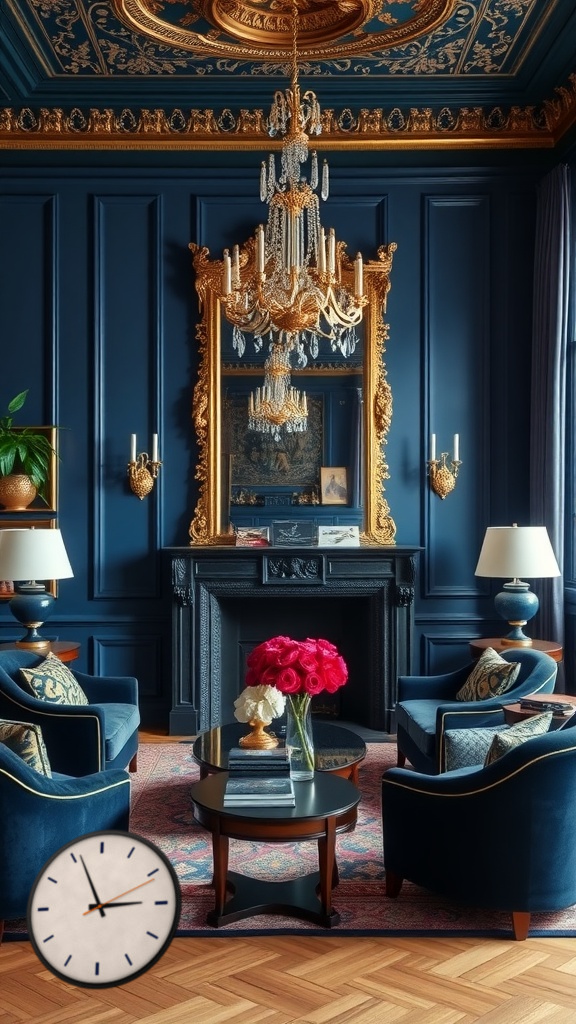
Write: 2h56m11s
